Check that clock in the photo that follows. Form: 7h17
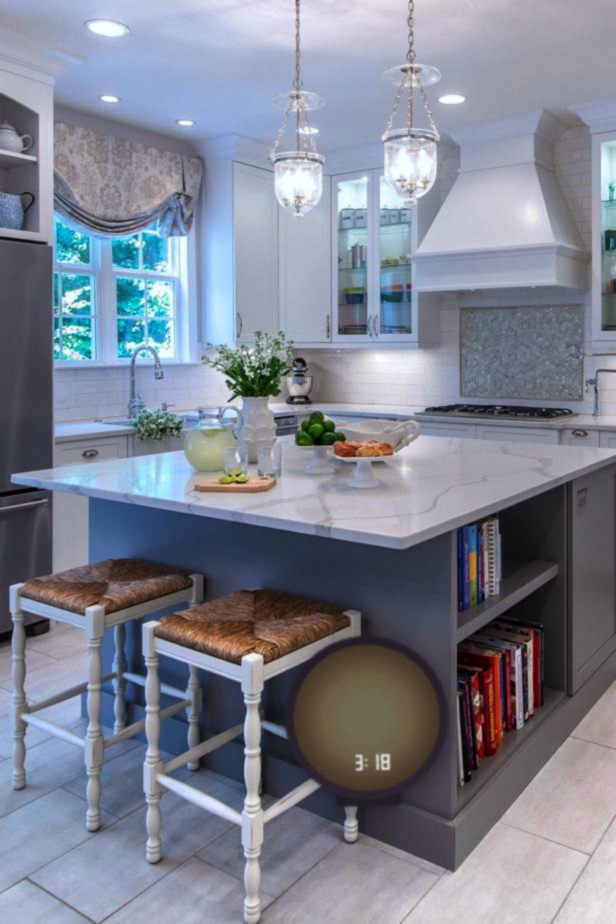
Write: 3h18
